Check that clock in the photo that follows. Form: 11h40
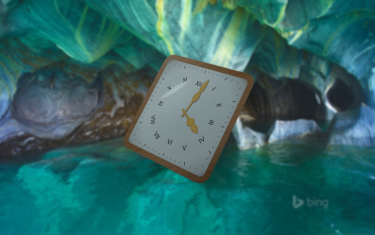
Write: 4h02
